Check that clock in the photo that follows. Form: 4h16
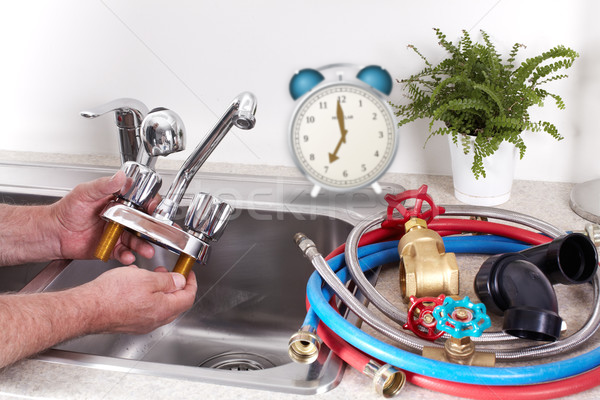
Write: 6h59
